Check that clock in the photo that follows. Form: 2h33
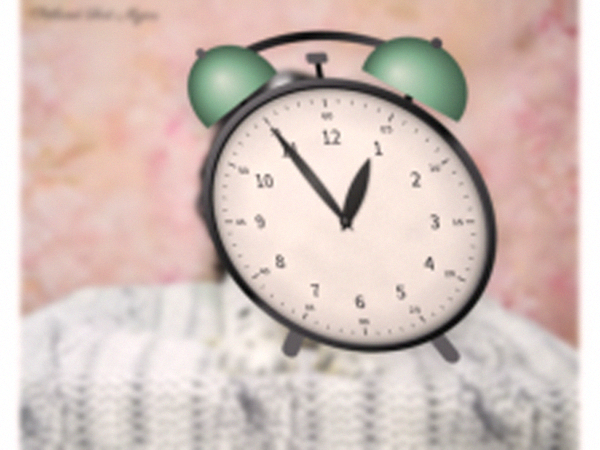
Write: 12h55
